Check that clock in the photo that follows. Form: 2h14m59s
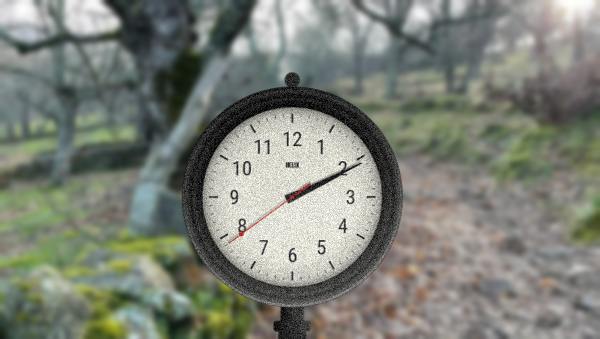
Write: 2h10m39s
